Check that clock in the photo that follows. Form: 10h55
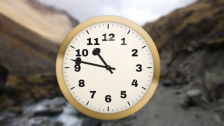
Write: 10h47
